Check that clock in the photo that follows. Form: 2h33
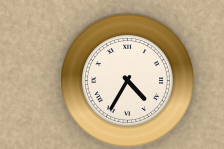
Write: 4h35
